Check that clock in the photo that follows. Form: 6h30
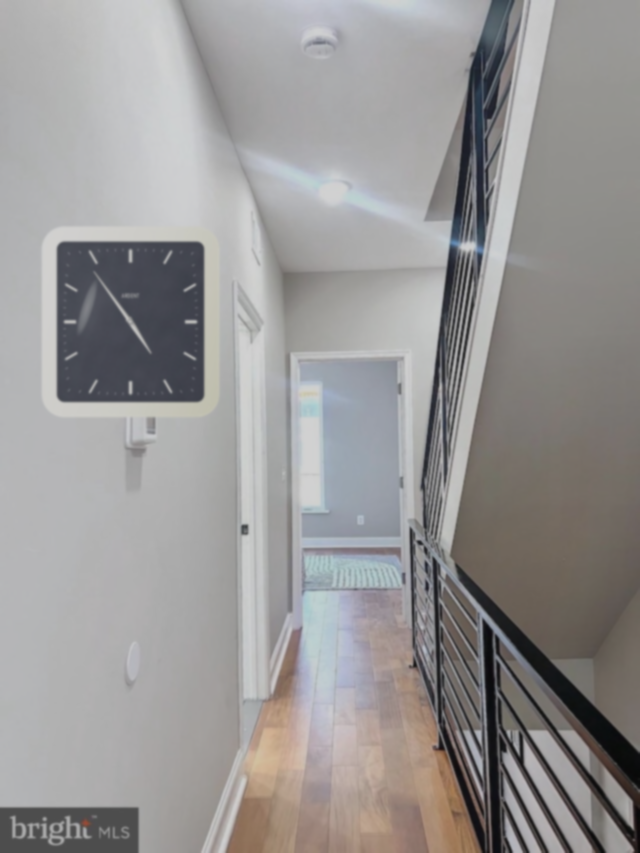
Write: 4h54
